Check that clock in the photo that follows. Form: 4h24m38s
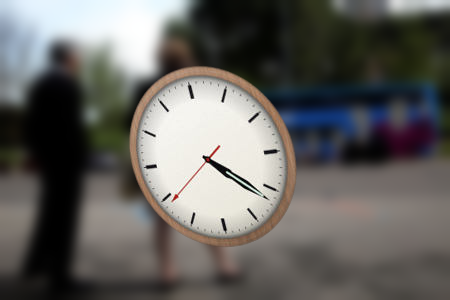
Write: 4h21m39s
